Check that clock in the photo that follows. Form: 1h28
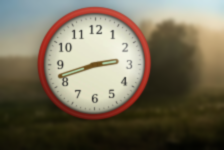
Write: 2h42
